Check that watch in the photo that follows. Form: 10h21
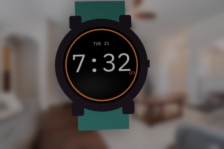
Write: 7h32
